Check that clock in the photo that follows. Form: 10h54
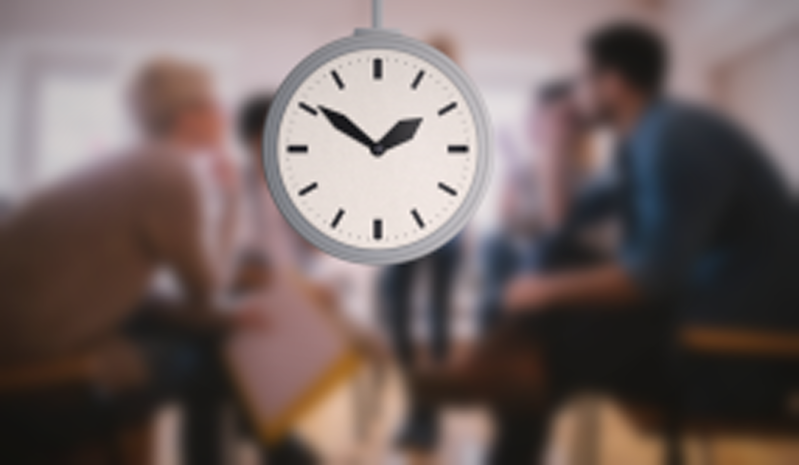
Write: 1h51
